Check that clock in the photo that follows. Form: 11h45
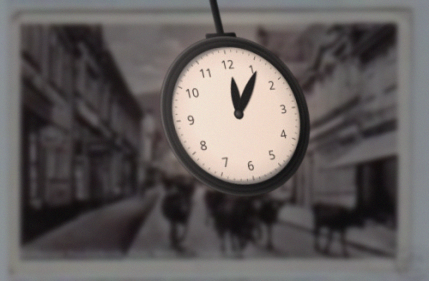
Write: 12h06
